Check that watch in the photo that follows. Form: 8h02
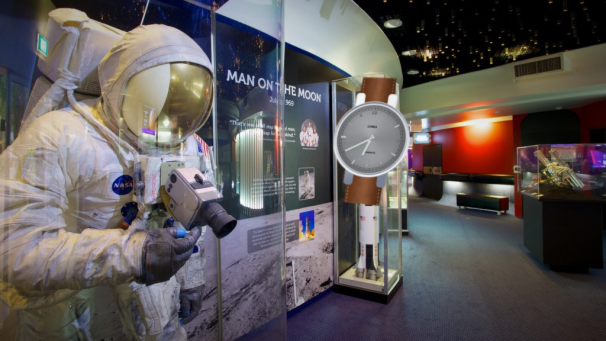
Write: 6h40
